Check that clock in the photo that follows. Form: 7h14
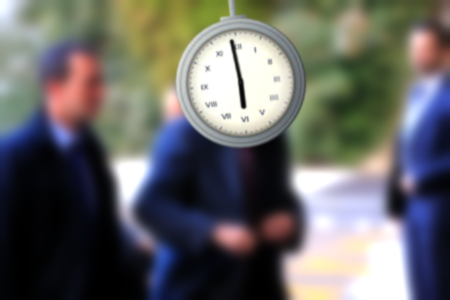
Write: 5h59
